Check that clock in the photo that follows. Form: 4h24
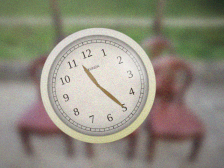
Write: 11h25
